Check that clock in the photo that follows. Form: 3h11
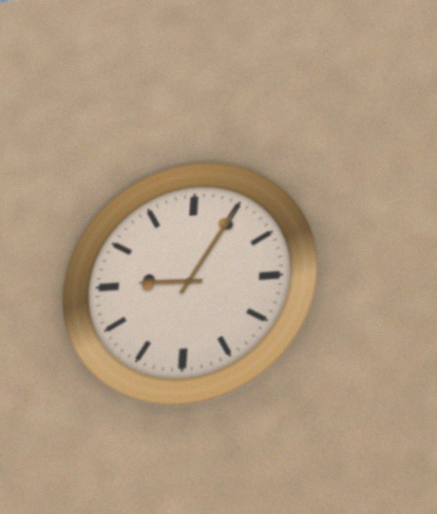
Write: 9h05
